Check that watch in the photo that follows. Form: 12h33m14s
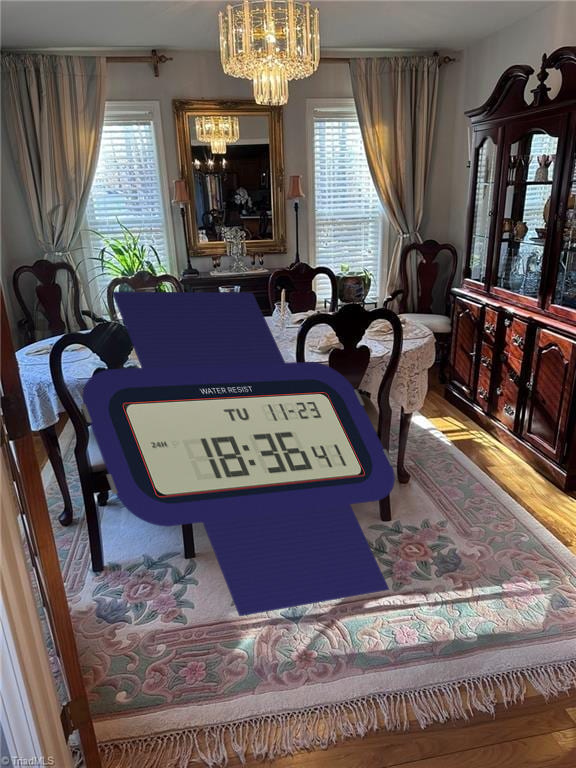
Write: 18h36m41s
